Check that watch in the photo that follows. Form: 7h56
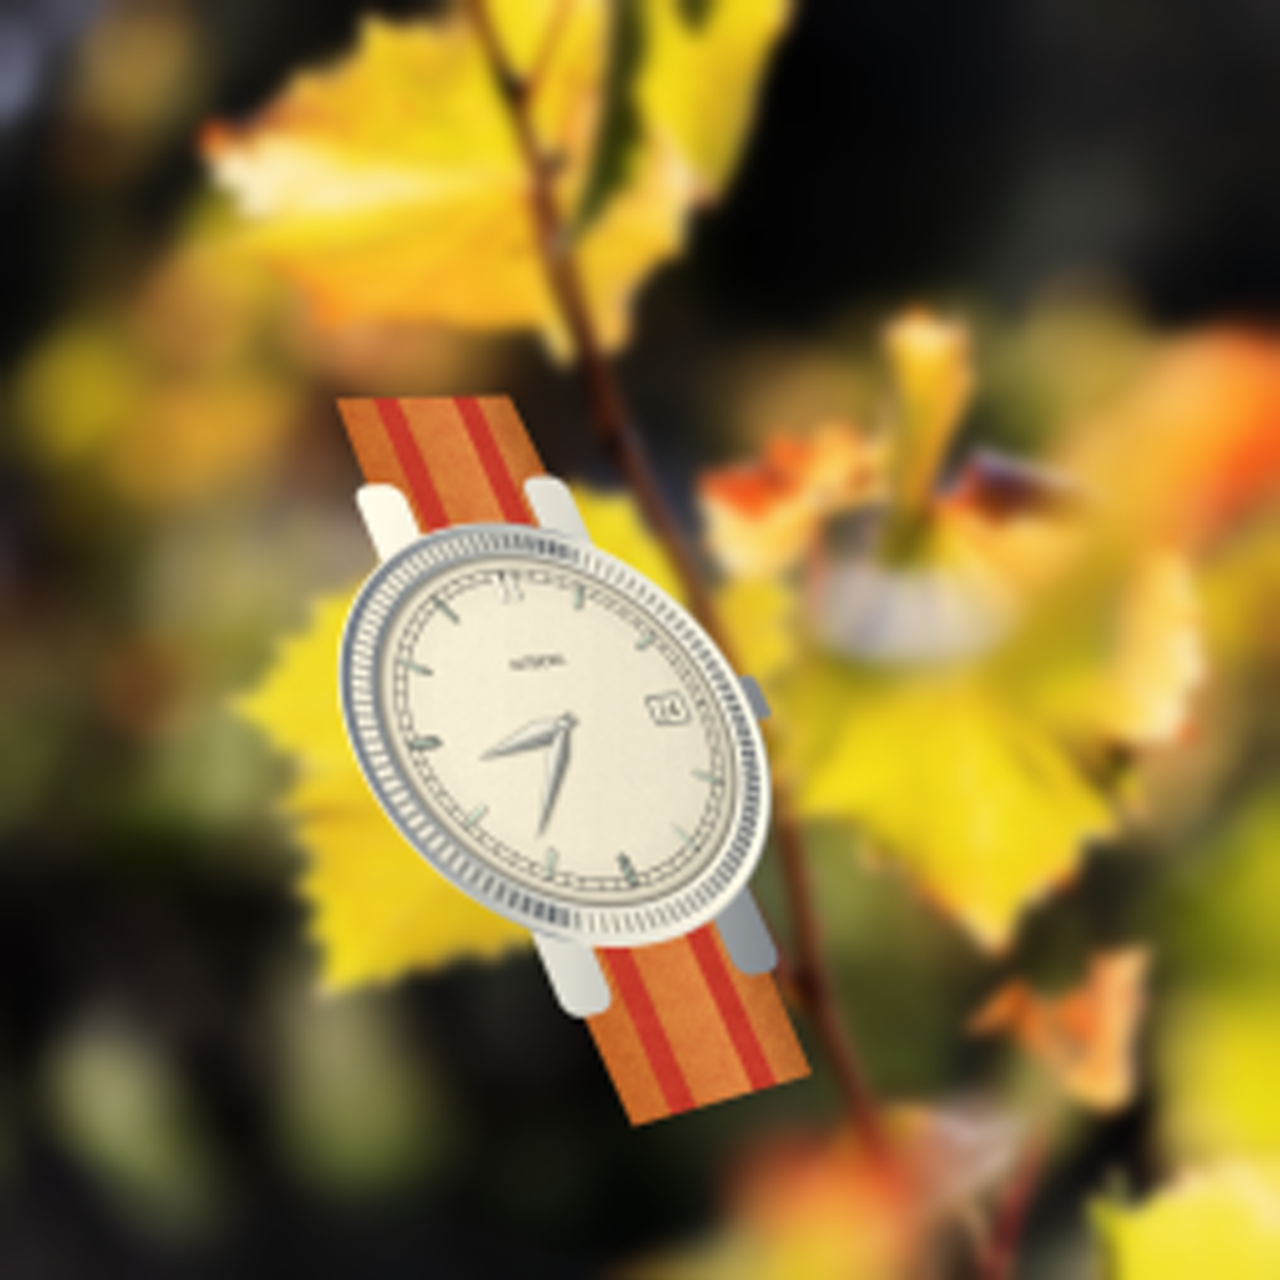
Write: 8h36
